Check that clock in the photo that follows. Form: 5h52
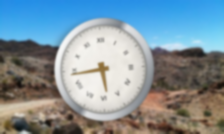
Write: 5h44
